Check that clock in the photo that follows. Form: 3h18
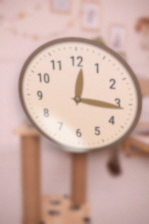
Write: 12h16
